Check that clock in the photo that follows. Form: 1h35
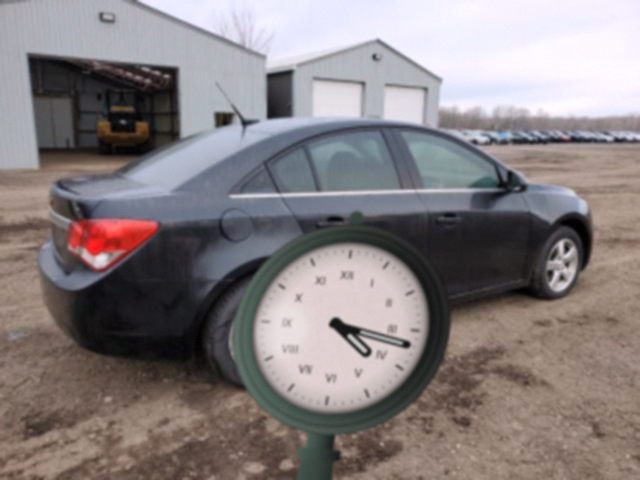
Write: 4h17
